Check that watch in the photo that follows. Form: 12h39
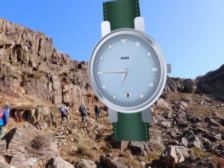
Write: 6h45
